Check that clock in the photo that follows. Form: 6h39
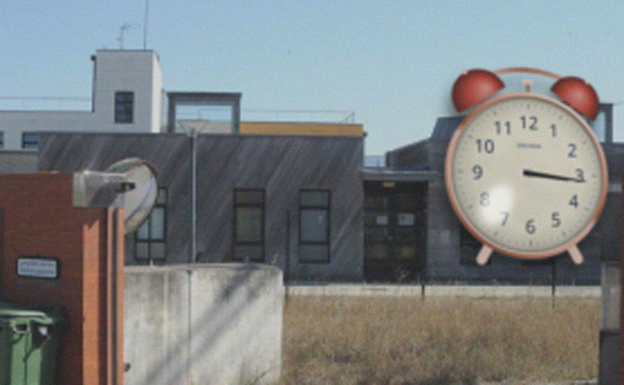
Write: 3h16
